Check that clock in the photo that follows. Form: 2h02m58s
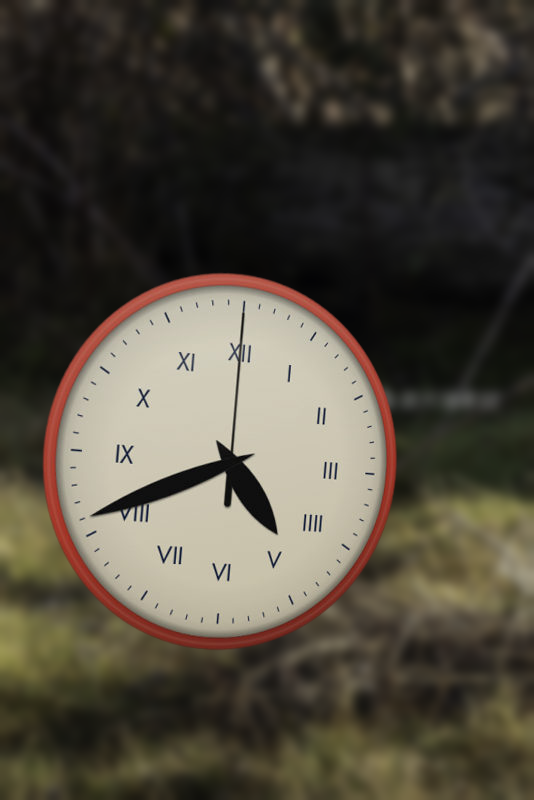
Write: 4h41m00s
